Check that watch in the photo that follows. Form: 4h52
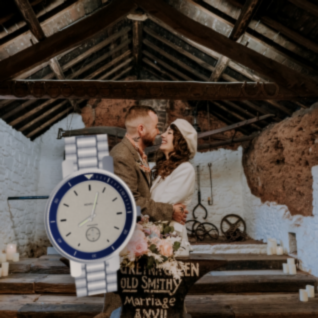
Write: 8h03
